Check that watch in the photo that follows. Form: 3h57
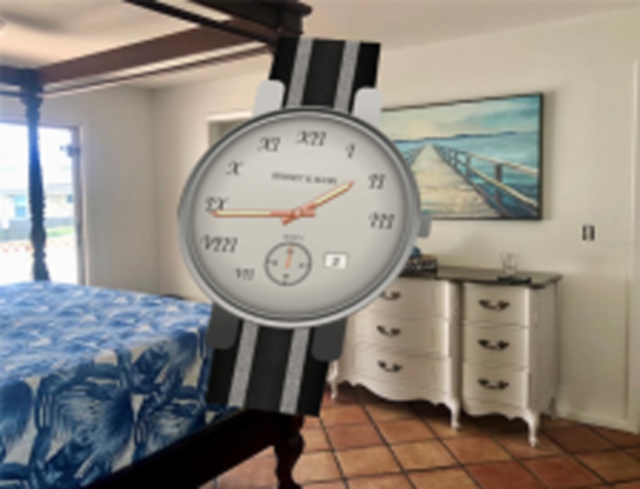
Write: 1h44
